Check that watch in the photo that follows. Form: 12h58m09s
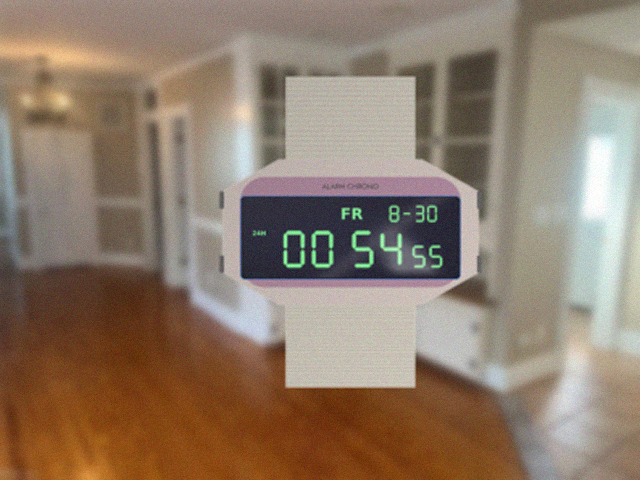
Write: 0h54m55s
